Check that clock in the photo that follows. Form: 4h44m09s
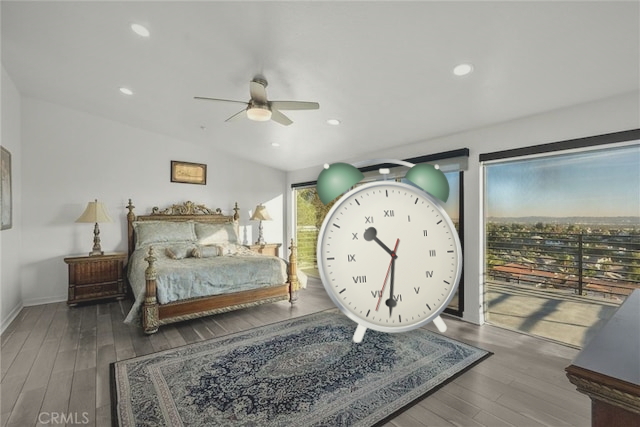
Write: 10h31m34s
